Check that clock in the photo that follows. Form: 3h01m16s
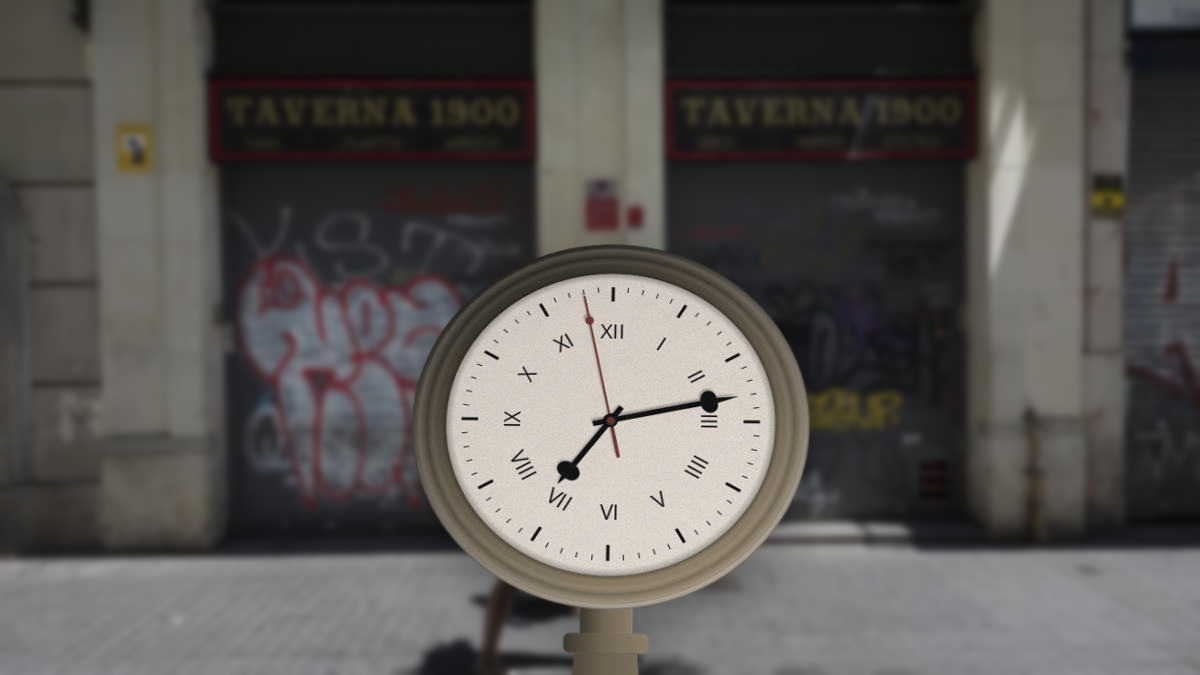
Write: 7h12m58s
